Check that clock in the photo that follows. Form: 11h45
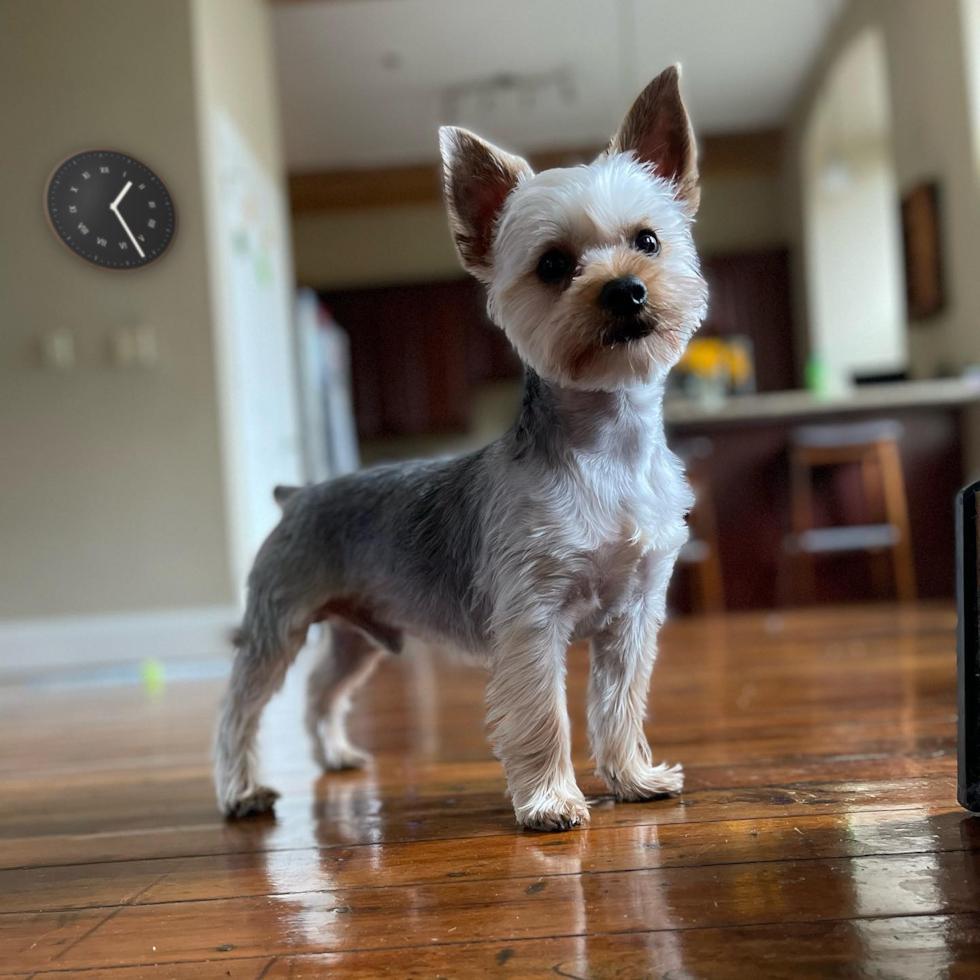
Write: 1h27
